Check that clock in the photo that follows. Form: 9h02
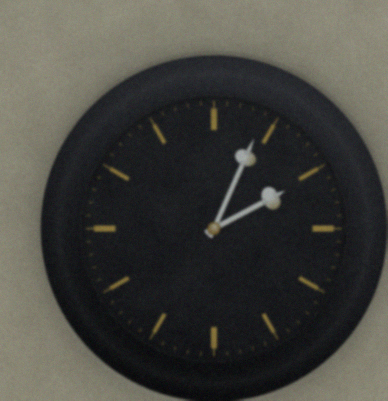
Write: 2h04
